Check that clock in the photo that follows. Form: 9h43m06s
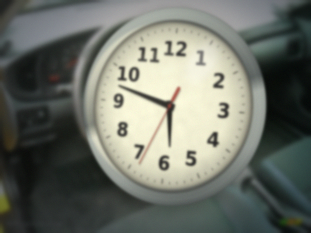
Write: 5h47m34s
